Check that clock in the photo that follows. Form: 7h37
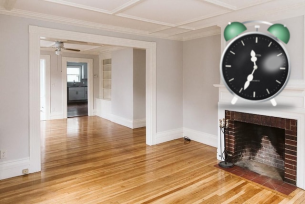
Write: 11h34
